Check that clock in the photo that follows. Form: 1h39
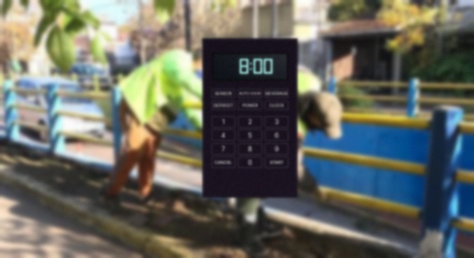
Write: 8h00
